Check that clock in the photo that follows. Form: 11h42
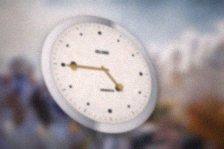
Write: 4h45
